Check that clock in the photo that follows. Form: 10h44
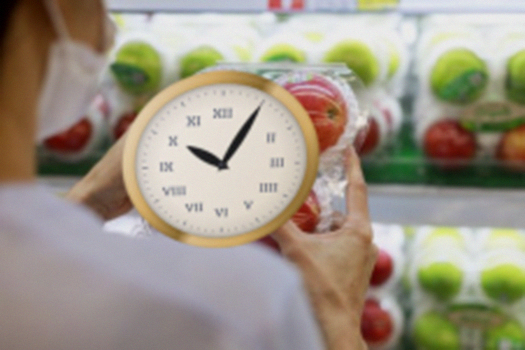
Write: 10h05
